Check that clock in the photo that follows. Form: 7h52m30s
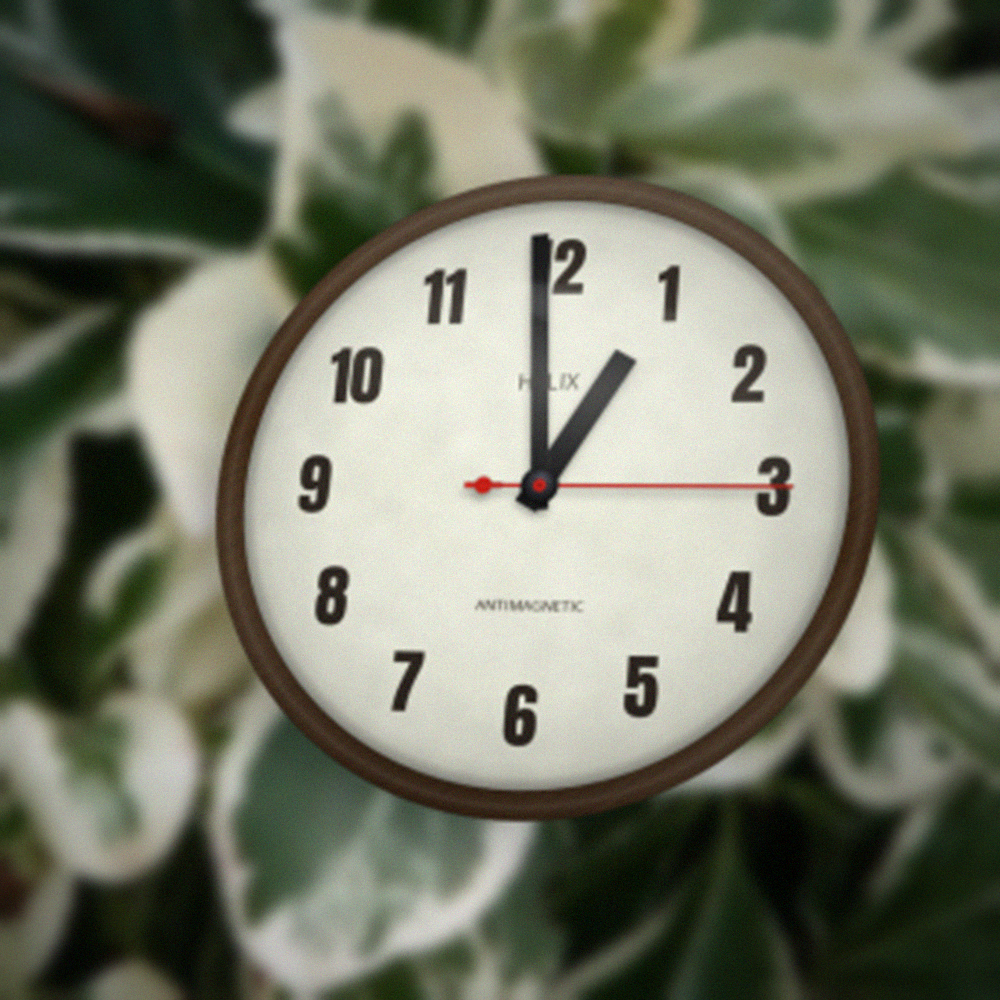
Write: 12h59m15s
